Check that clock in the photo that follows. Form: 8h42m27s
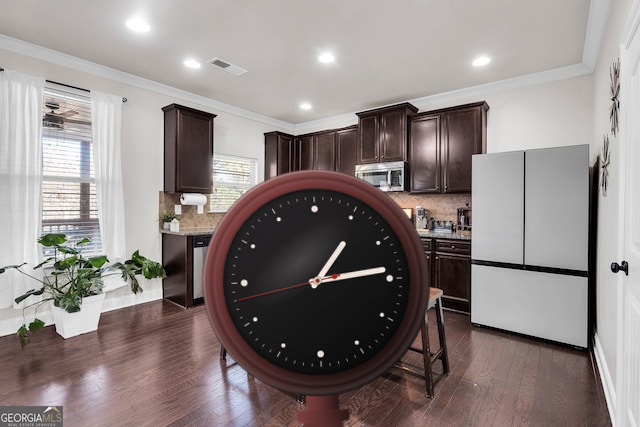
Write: 1h13m43s
